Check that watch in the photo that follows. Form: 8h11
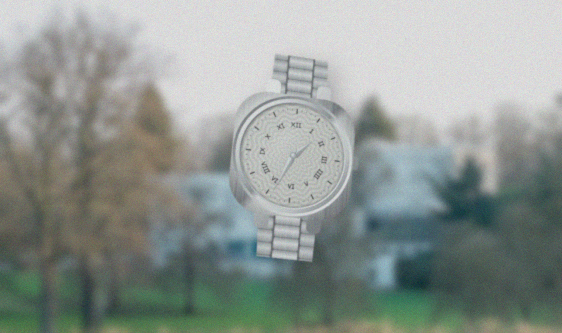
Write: 1h34
